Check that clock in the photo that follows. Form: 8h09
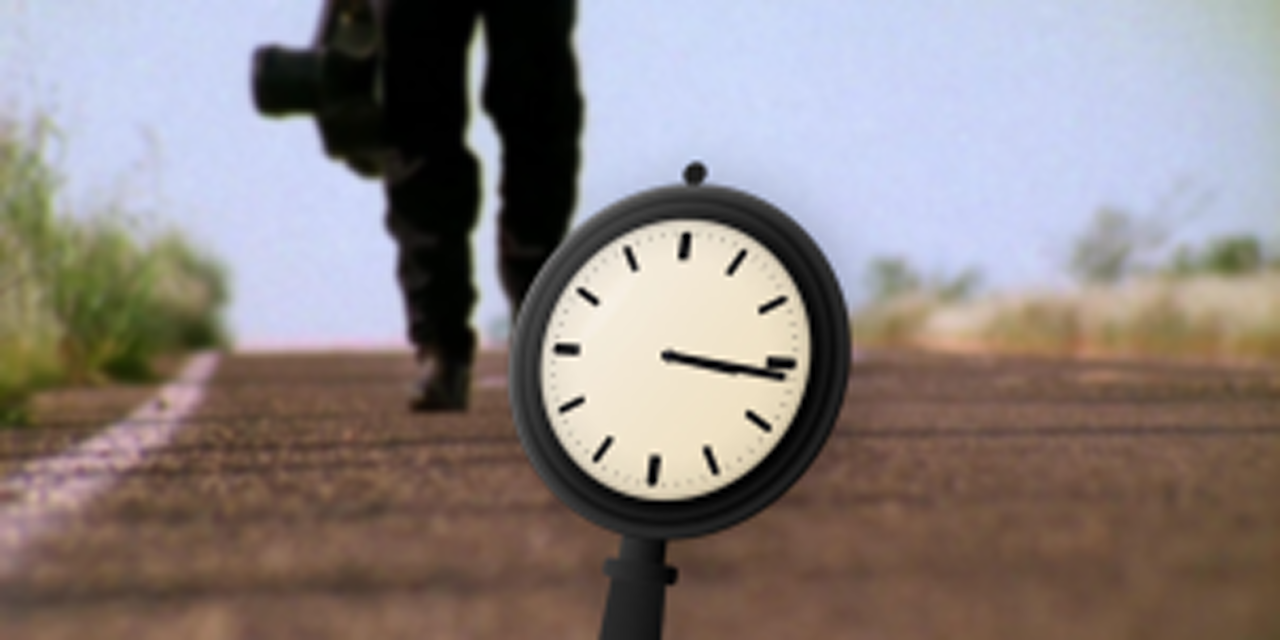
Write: 3h16
